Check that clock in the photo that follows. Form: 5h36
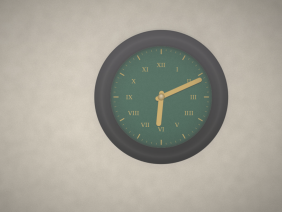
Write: 6h11
